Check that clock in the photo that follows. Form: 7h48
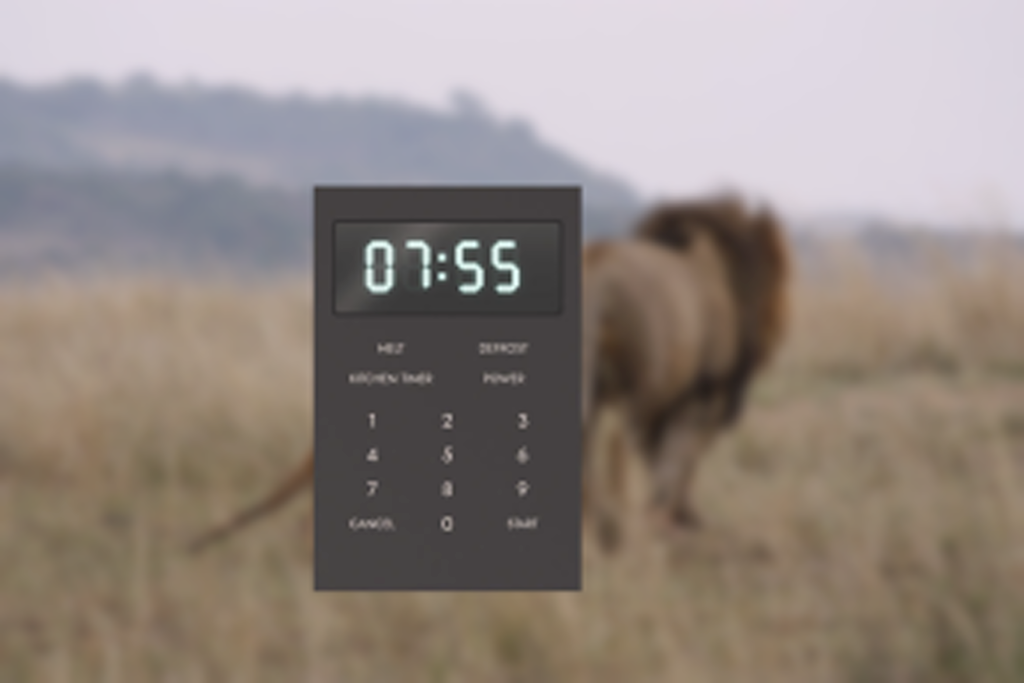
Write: 7h55
